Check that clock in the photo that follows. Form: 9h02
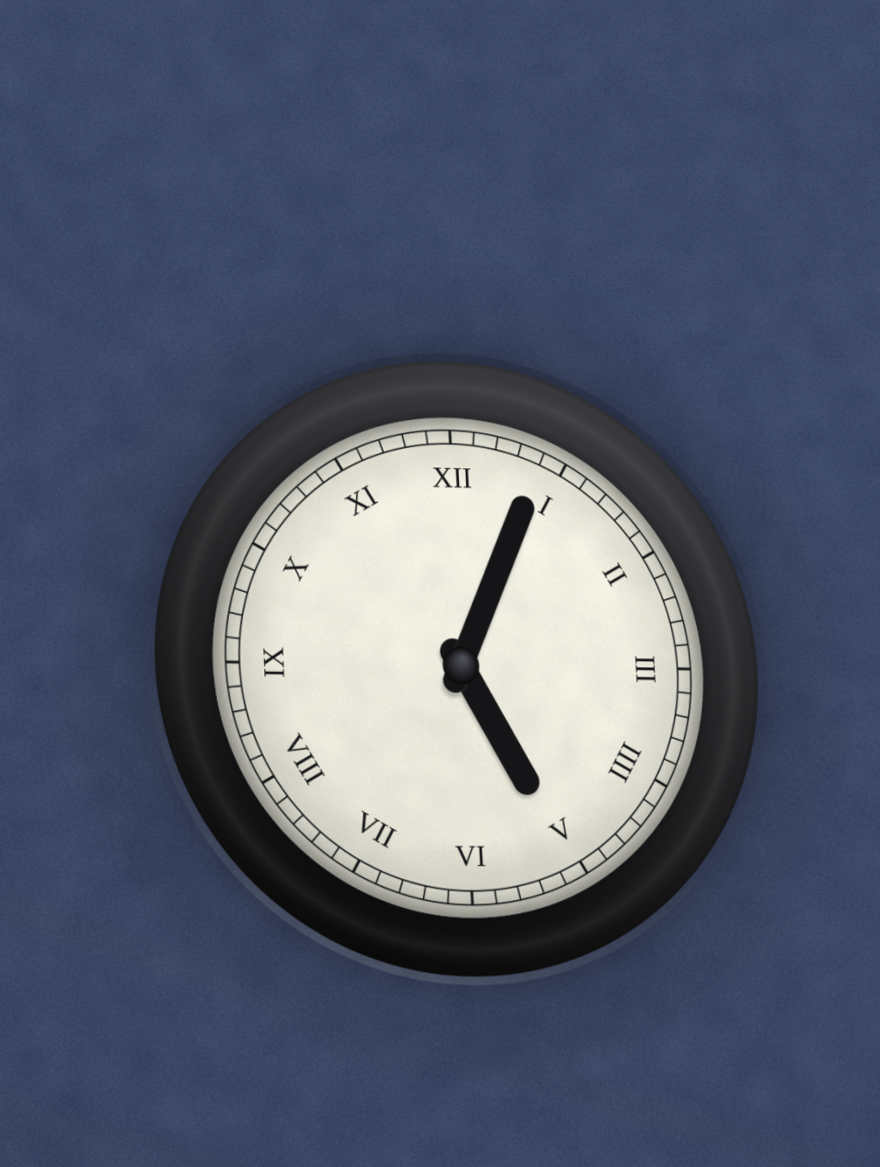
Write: 5h04
